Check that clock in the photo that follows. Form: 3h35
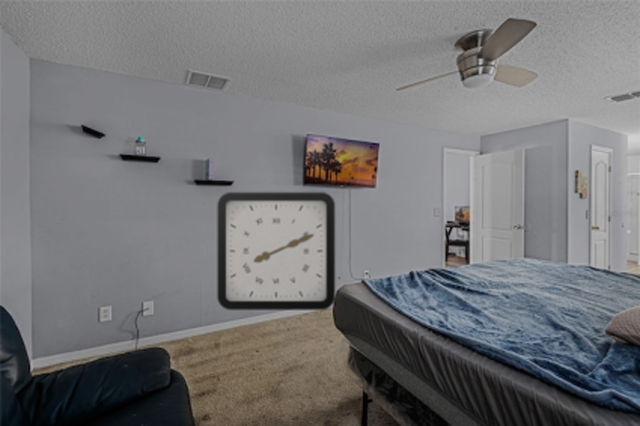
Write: 8h11
